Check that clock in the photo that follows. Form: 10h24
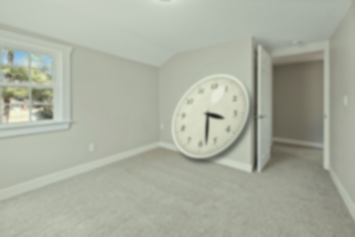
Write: 3h28
